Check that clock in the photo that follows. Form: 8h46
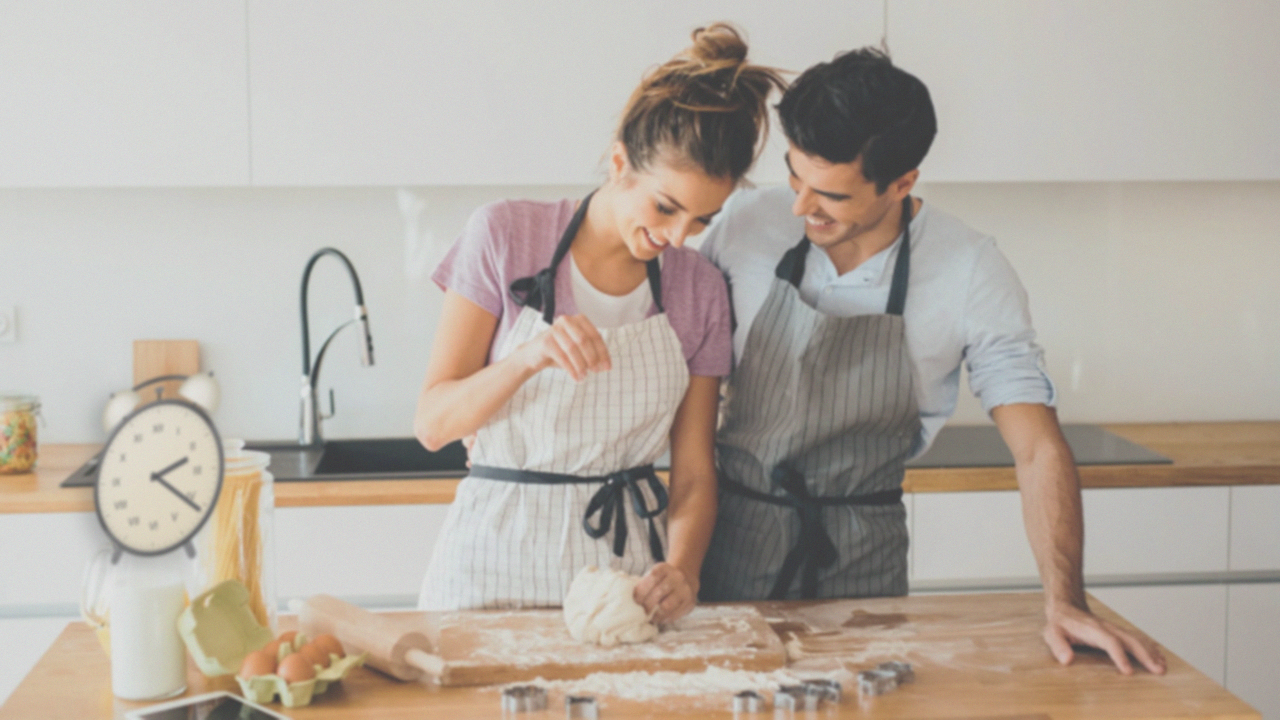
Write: 2h21
